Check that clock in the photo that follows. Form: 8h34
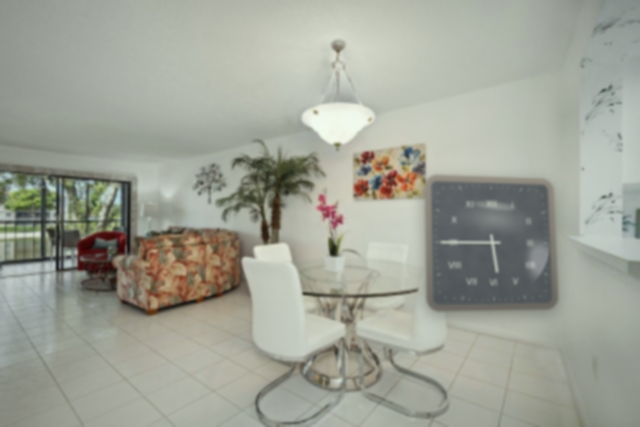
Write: 5h45
